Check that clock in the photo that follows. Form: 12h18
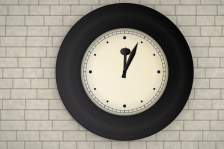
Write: 12h04
